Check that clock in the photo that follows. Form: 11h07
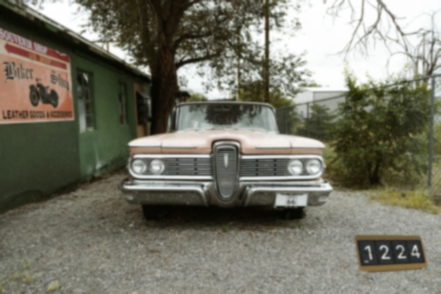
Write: 12h24
